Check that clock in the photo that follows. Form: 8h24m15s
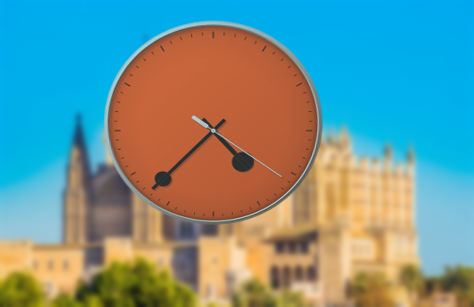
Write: 4h37m21s
